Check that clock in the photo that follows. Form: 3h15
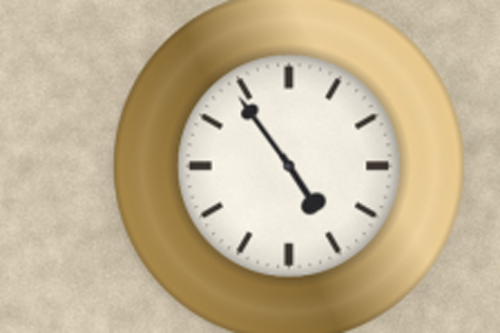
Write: 4h54
